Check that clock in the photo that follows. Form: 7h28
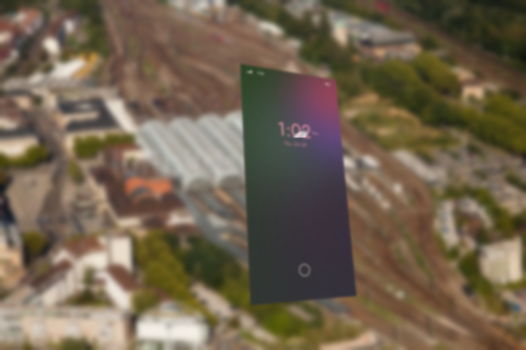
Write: 1h02
